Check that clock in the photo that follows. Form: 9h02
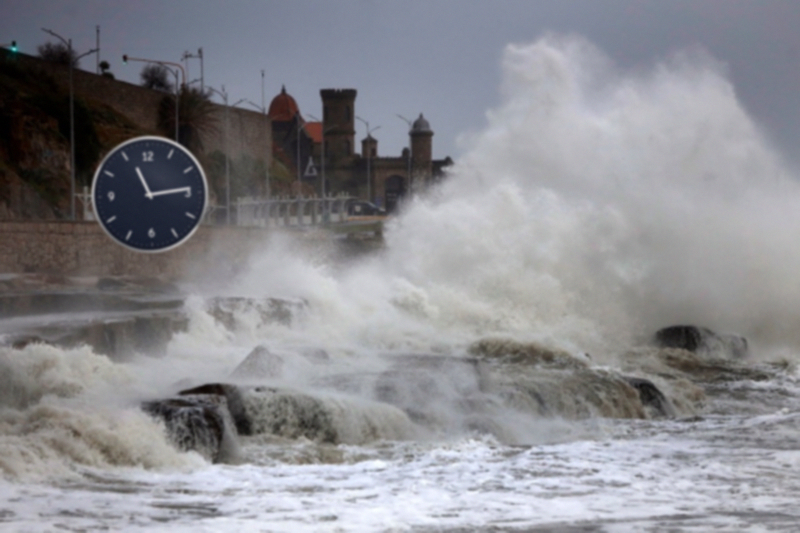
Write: 11h14
